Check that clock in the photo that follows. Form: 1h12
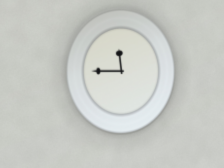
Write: 11h45
